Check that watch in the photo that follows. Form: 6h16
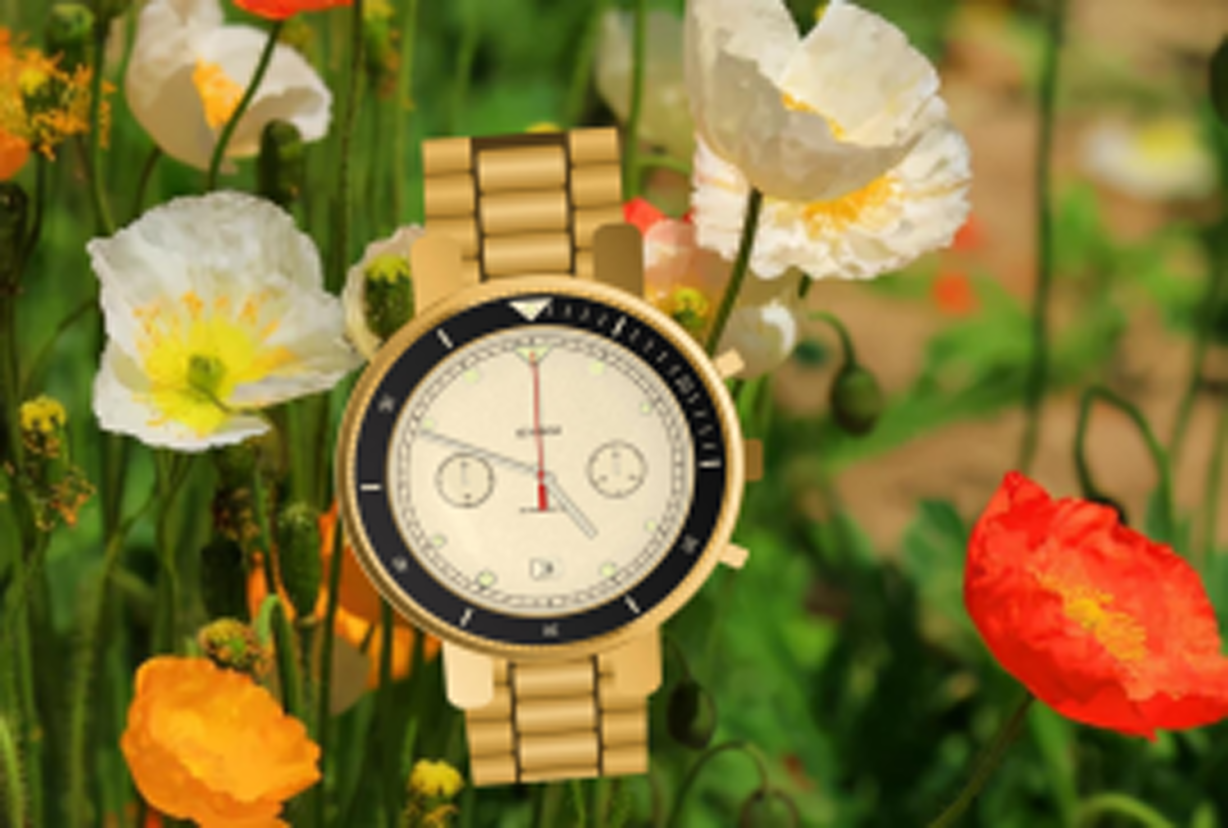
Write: 4h49
